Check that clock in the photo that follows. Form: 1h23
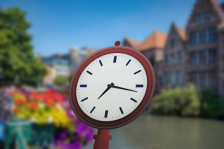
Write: 7h17
